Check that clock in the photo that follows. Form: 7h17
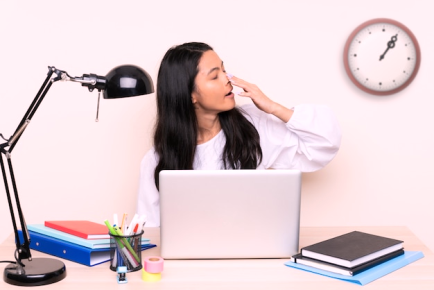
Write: 1h05
